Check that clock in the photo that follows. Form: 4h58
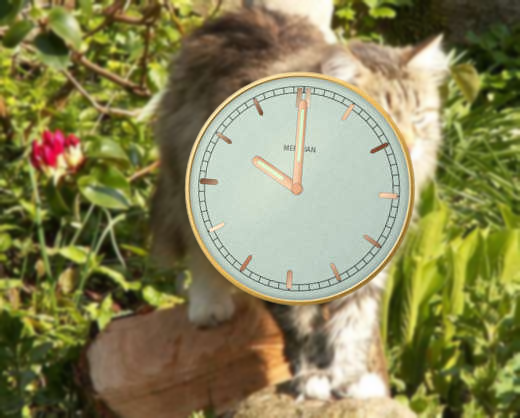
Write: 10h00
